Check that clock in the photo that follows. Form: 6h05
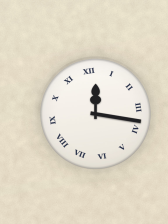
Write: 12h18
